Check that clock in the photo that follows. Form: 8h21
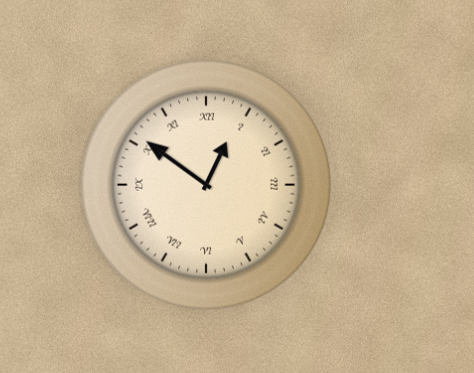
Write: 12h51
